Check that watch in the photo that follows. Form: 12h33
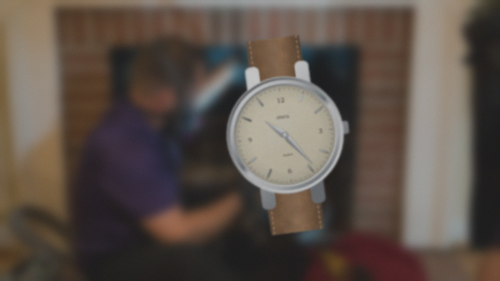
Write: 10h24
